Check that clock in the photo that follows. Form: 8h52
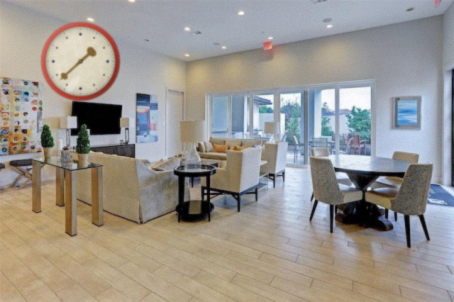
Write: 1h38
